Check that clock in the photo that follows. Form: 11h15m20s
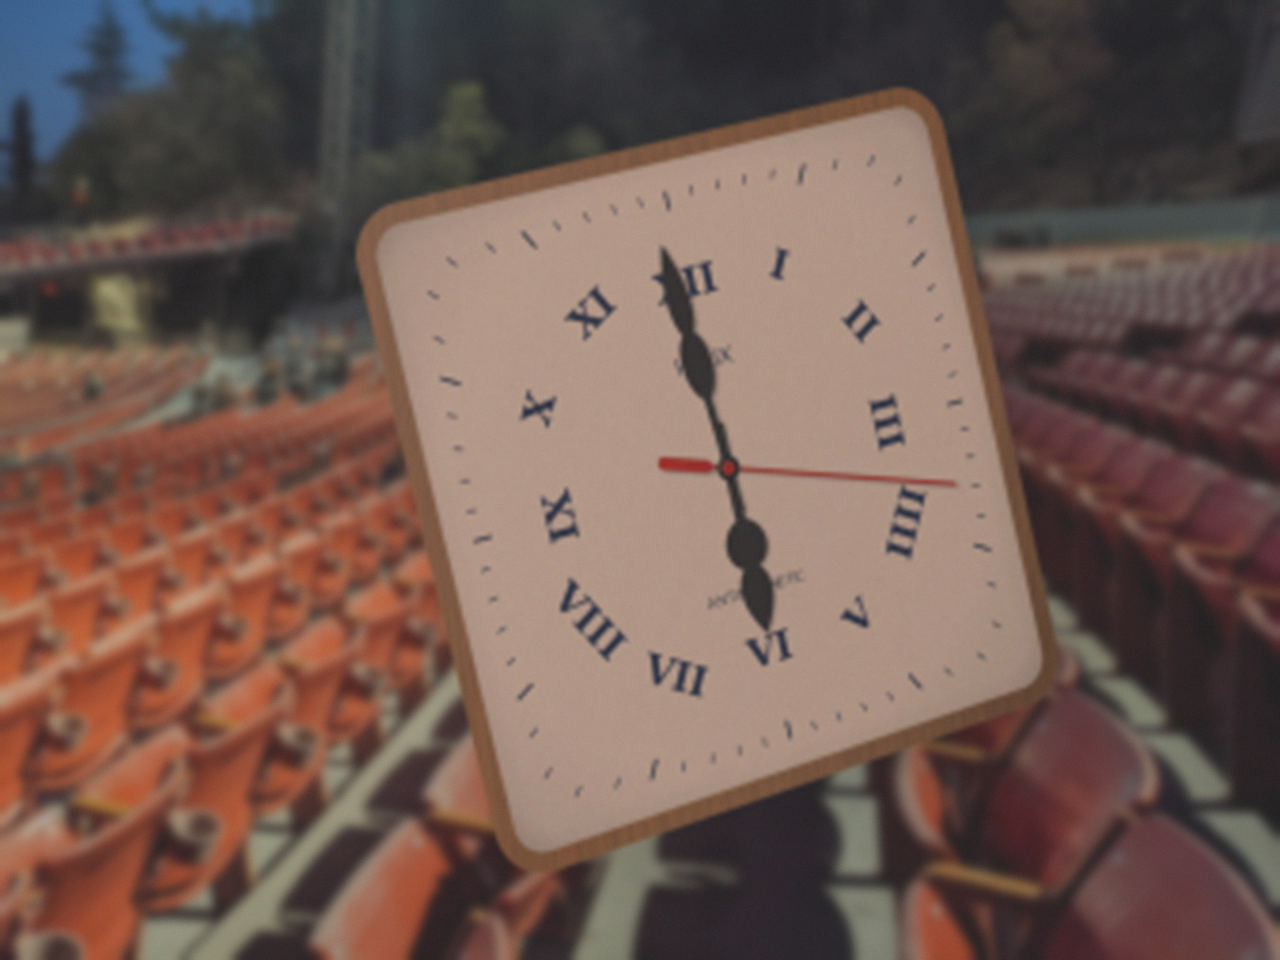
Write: 5h59m18s
